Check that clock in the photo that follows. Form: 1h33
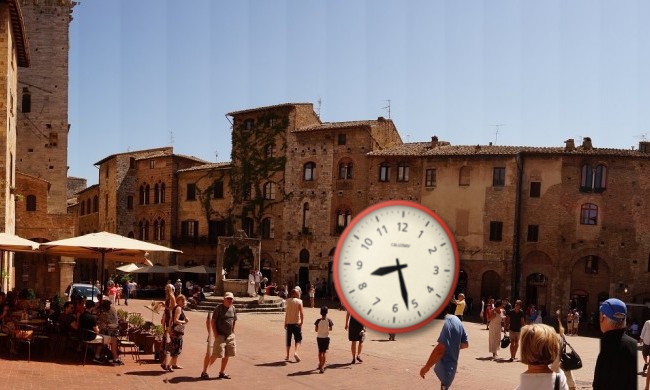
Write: 8h27
